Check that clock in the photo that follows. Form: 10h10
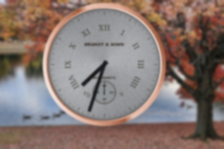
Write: 7h33
